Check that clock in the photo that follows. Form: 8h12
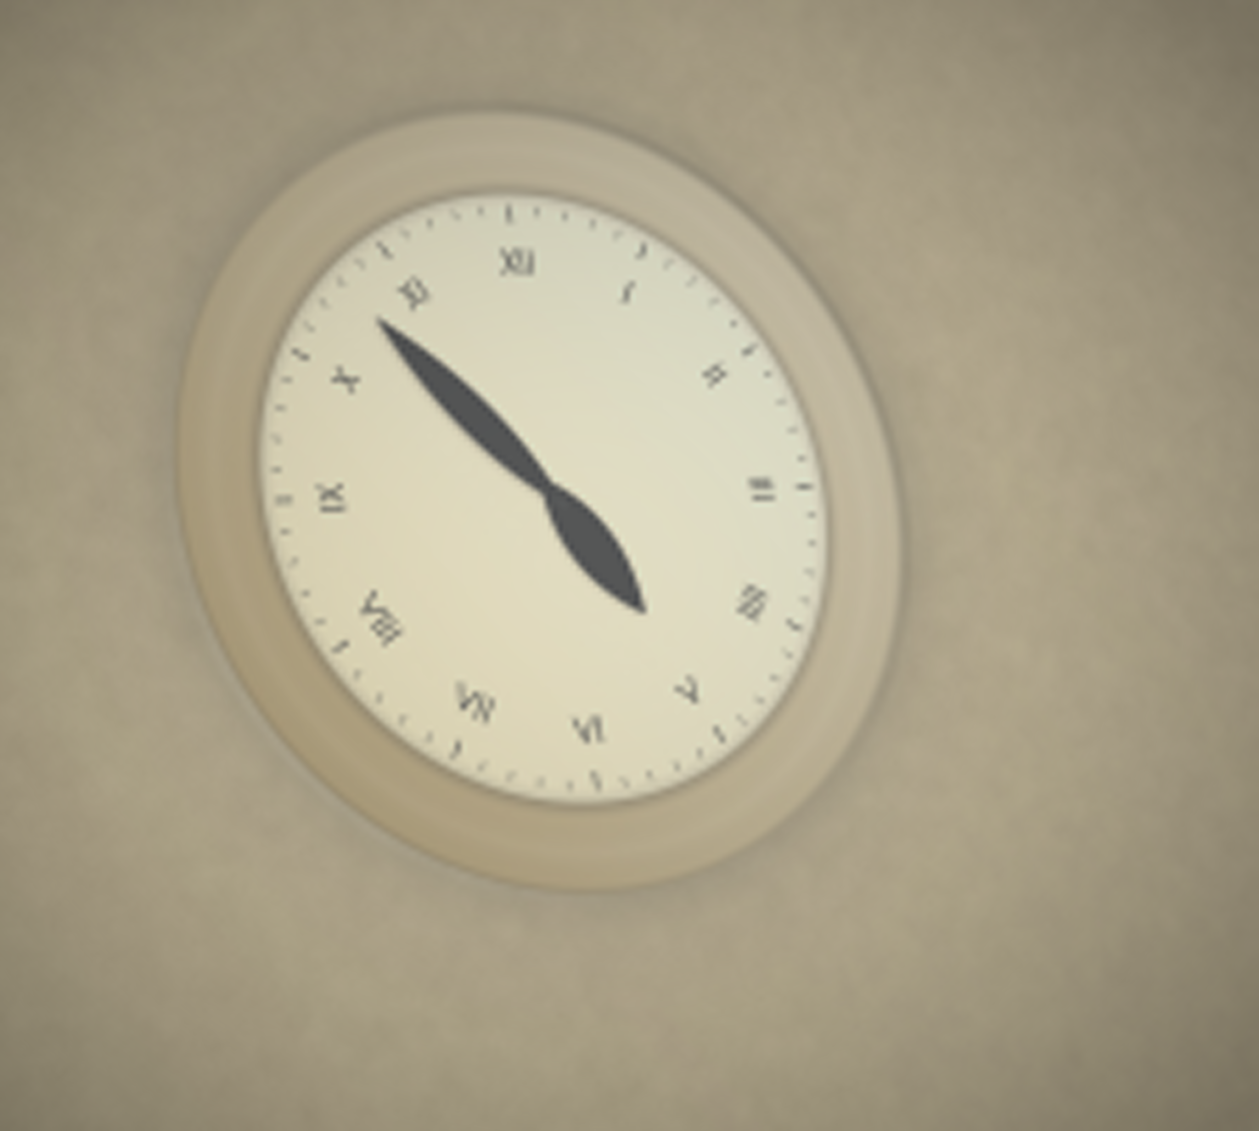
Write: 4h53
